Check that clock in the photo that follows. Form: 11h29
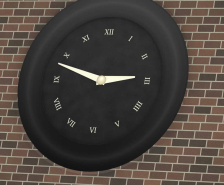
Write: 2h48
